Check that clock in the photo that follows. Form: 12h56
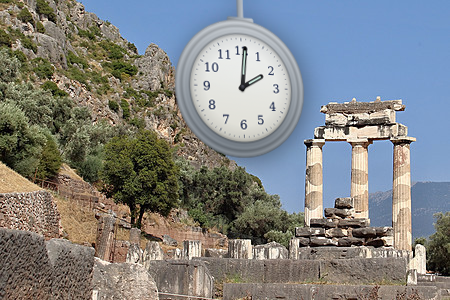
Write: 2h01
